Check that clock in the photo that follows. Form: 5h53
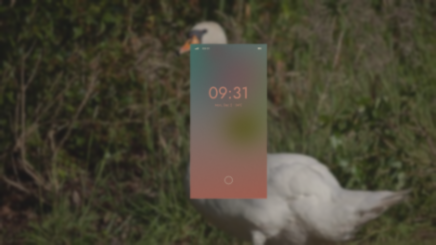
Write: 9h31
